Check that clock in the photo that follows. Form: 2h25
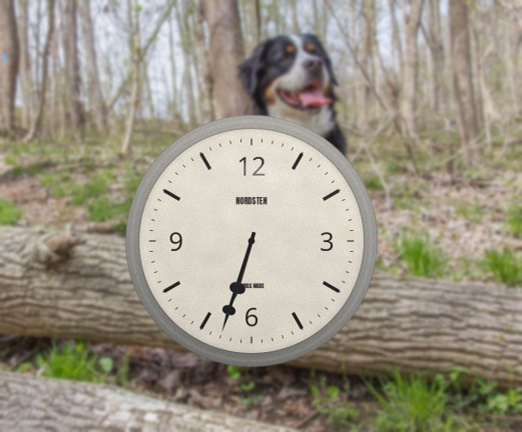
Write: 6h33
